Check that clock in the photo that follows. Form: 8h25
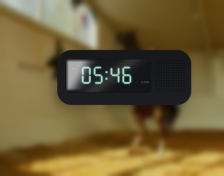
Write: 5h46
